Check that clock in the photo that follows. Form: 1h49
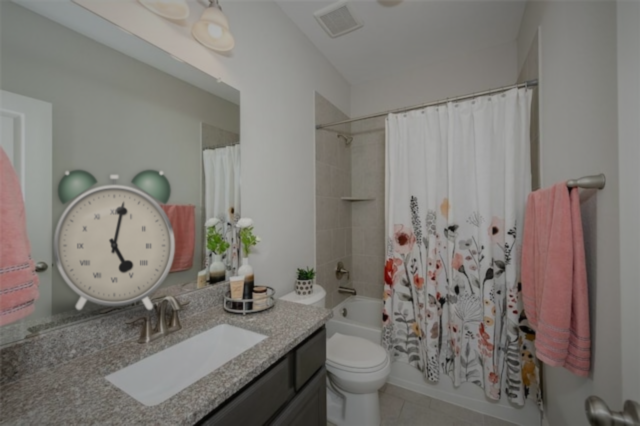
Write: 5h02
